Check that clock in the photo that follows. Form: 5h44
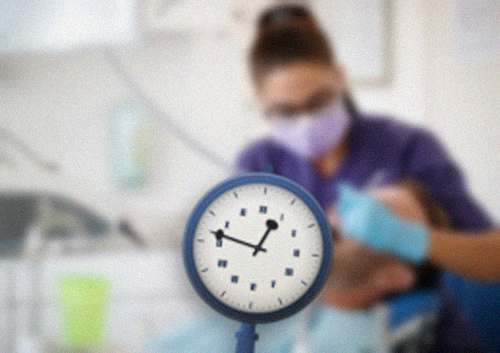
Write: 12h47
